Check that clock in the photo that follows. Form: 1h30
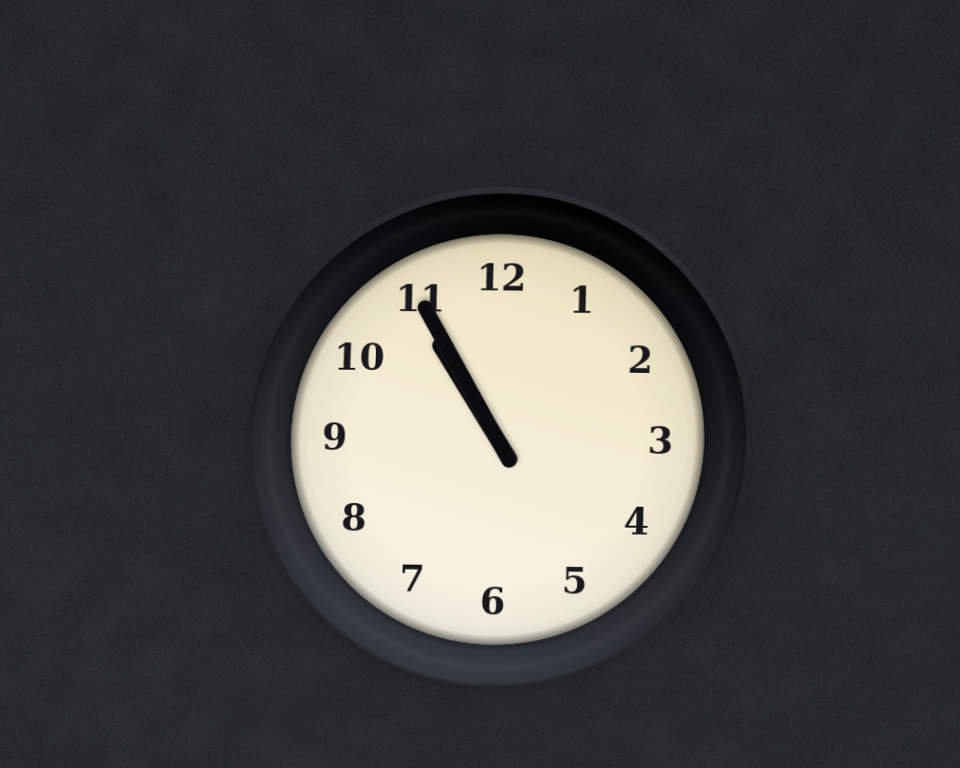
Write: 10h55
